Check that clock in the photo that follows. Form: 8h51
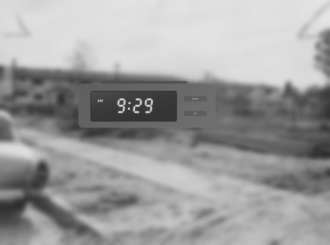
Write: 9h29
